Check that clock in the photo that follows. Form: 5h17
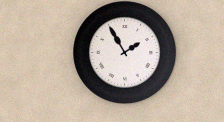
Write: 1h55
